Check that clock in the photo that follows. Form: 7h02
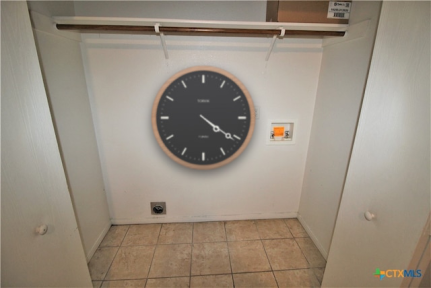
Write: 4h21
